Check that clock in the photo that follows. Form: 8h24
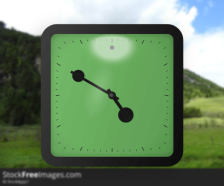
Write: 4h50
